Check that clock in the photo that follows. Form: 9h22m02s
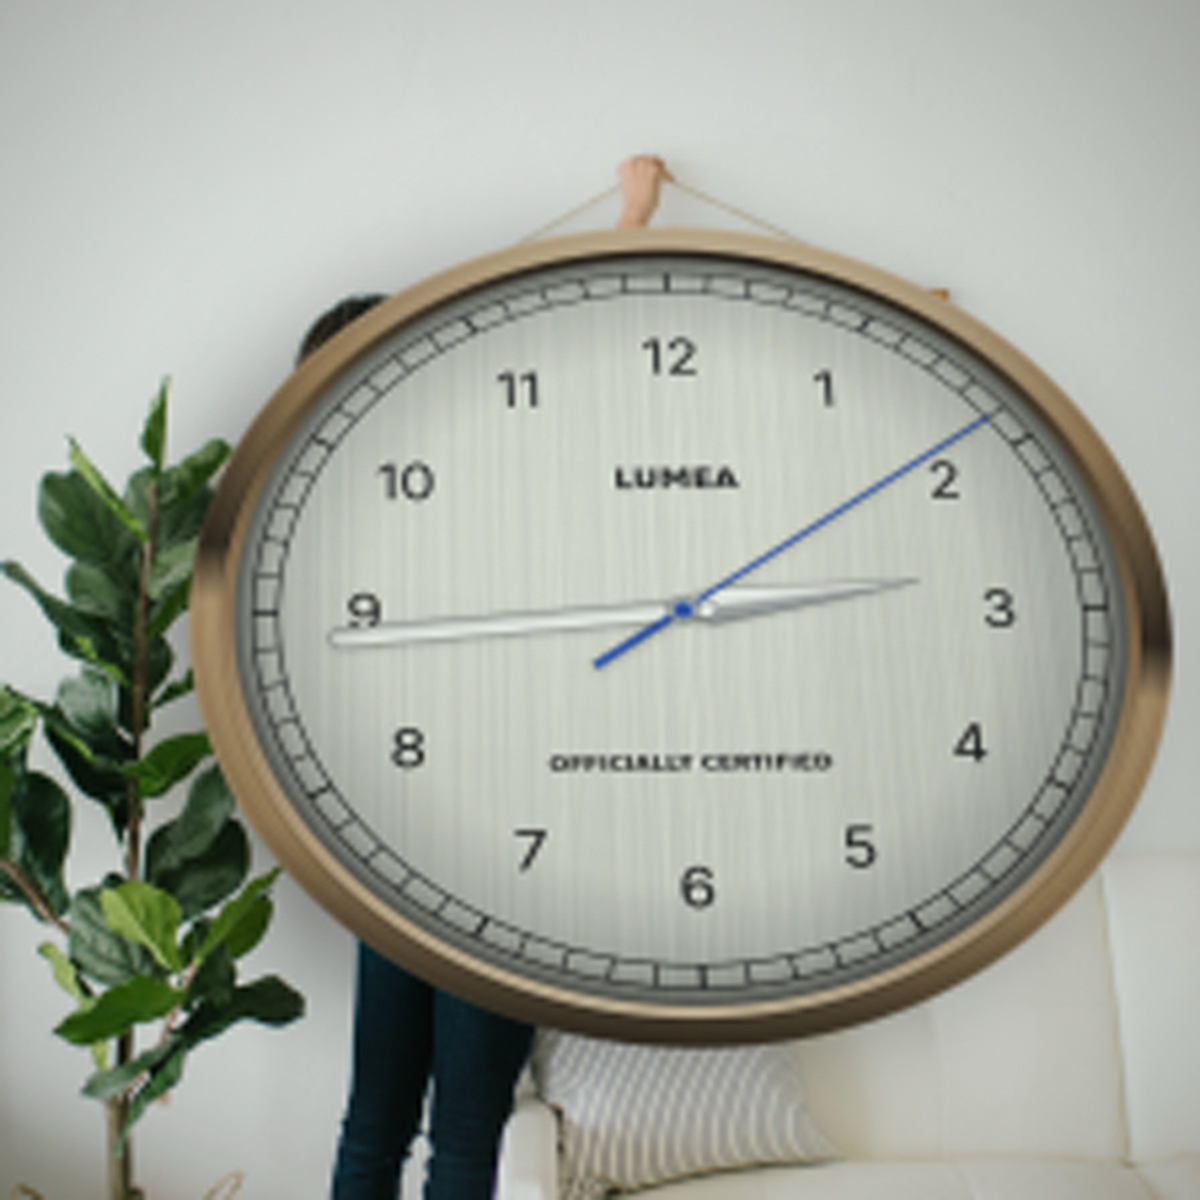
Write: 2h44m09s
